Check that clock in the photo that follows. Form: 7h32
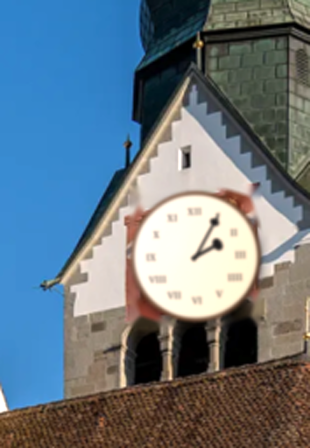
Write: 2h05
